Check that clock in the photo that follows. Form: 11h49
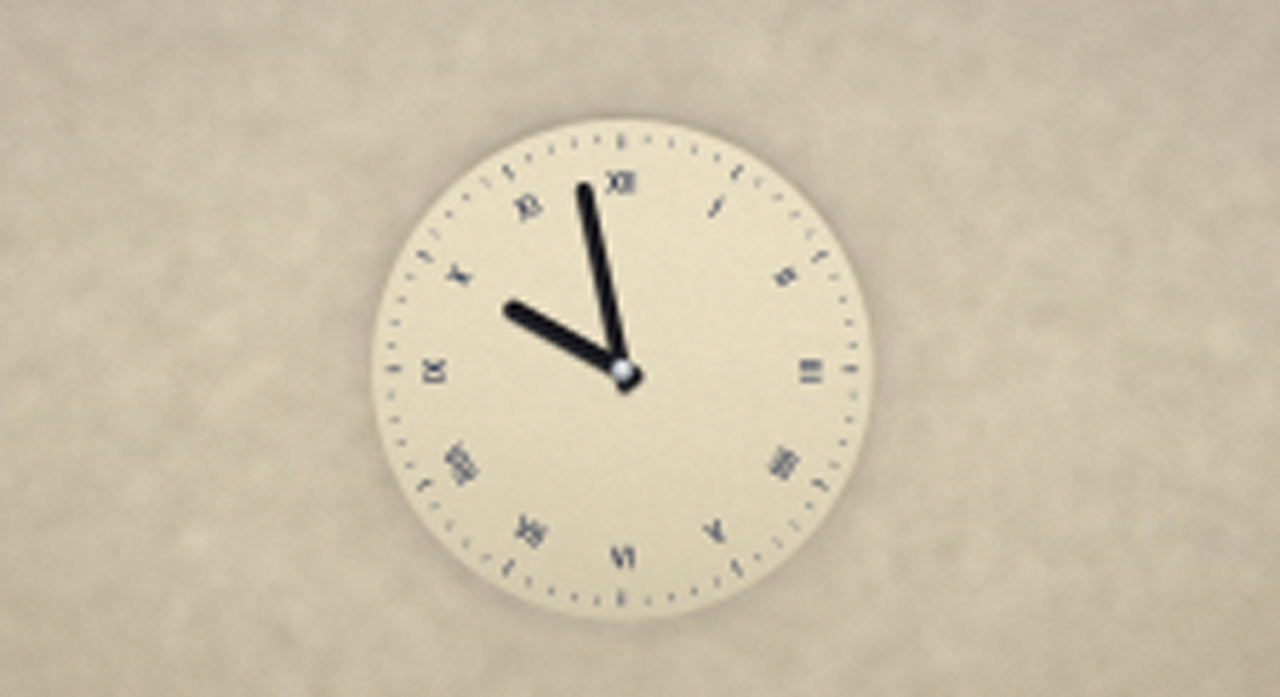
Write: 9h58
